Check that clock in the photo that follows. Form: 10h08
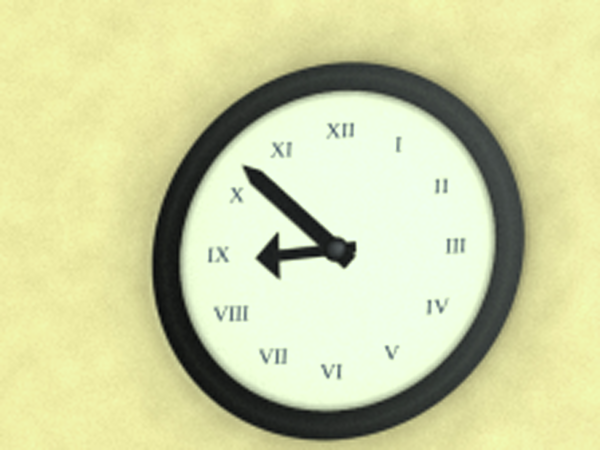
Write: 8h52
